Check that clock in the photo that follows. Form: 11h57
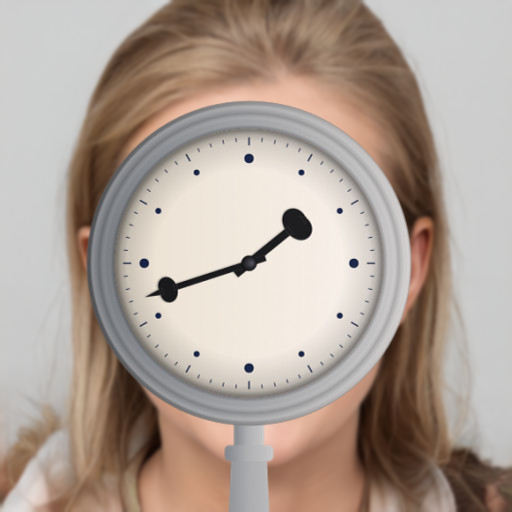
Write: 1h42
